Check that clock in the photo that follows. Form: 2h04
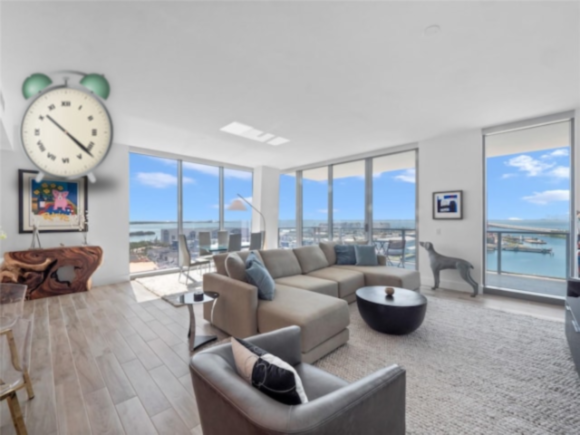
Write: 10h22
